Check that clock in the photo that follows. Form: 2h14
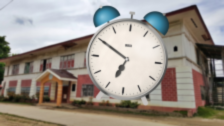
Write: 6h50
